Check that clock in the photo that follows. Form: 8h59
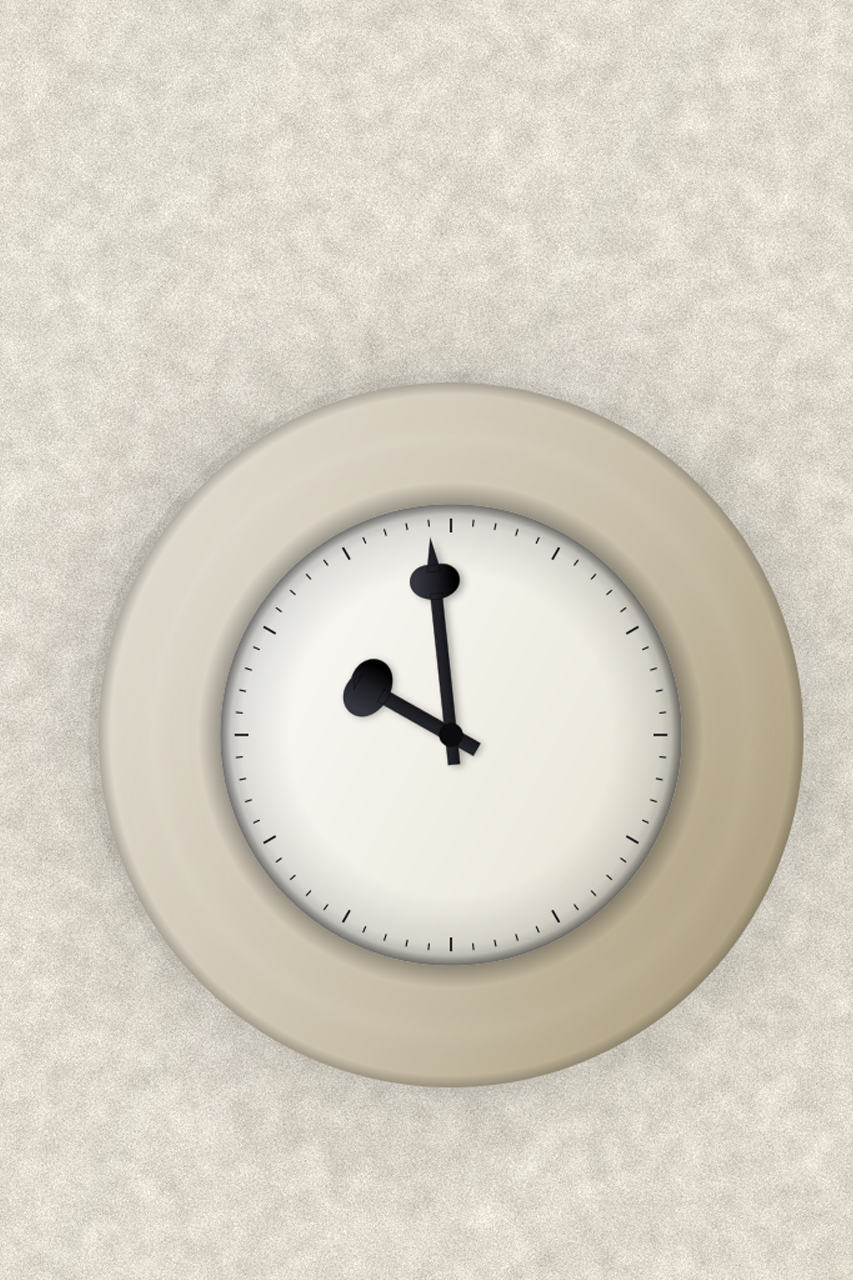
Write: 9h59
